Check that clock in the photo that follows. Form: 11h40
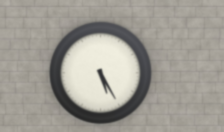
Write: 5h25
